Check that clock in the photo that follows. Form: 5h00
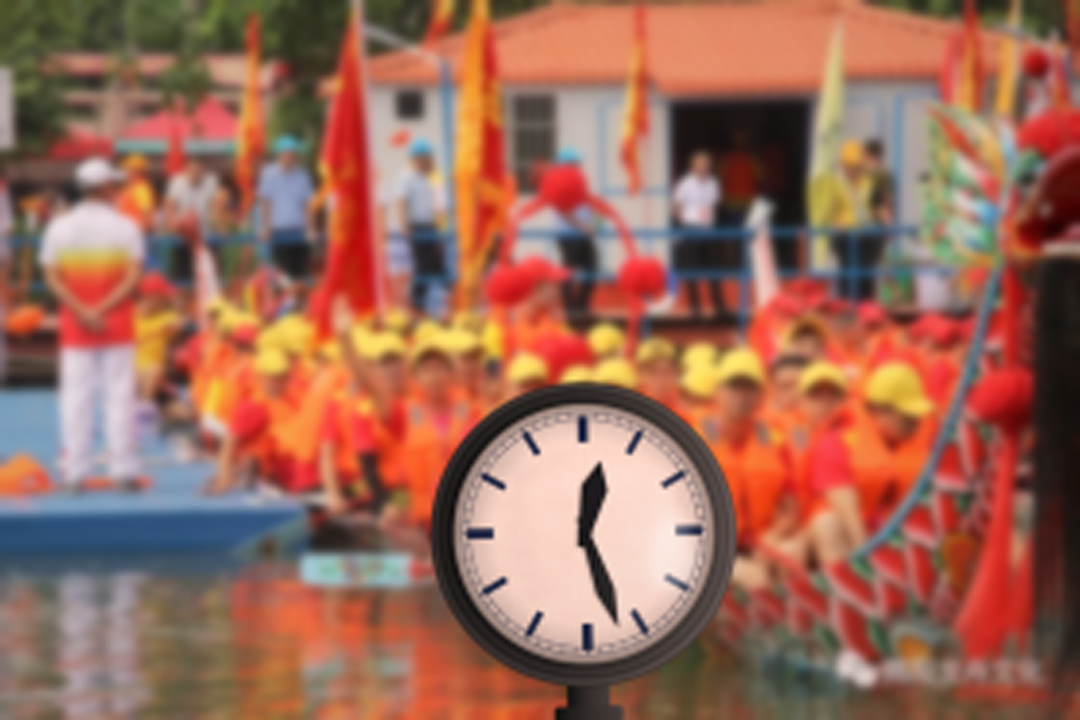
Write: 12h27
